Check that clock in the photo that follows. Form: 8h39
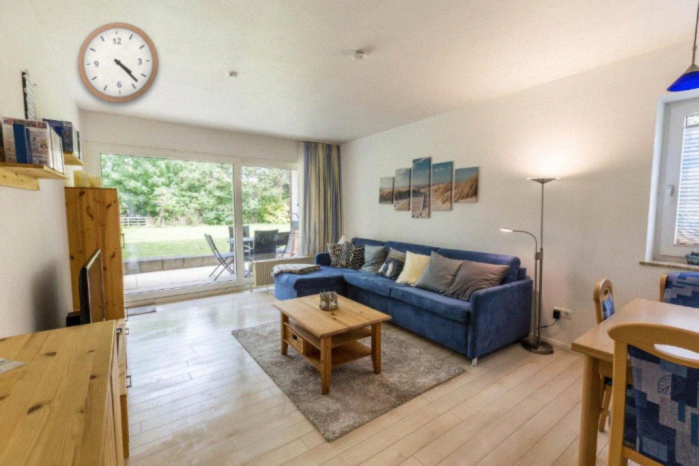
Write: 4h23
